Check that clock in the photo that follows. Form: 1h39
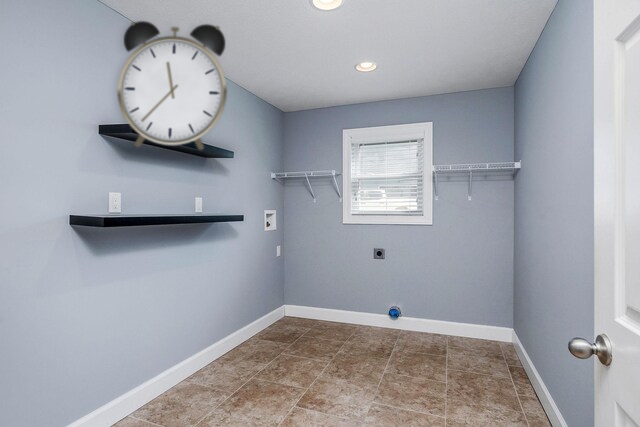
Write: 11h37
